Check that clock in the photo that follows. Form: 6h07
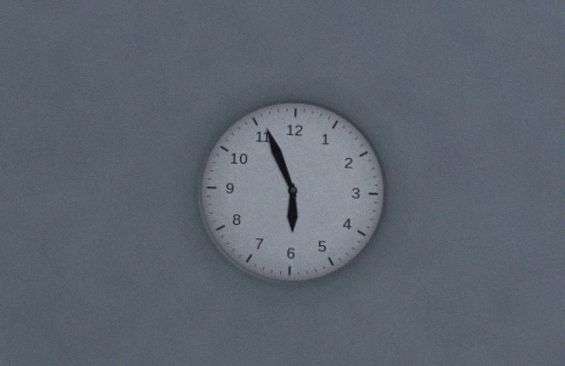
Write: 5h56
